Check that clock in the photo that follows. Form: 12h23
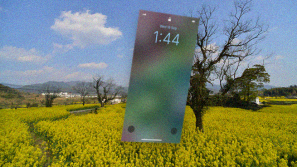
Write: 1h44
